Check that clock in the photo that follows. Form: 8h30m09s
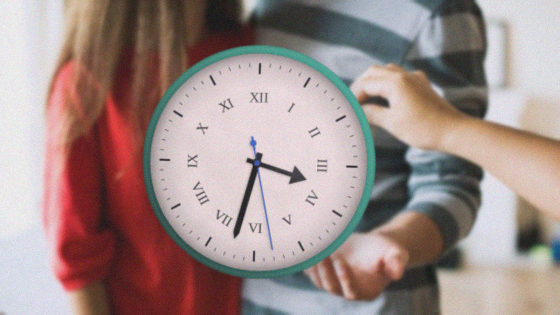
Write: 3h32m28s
